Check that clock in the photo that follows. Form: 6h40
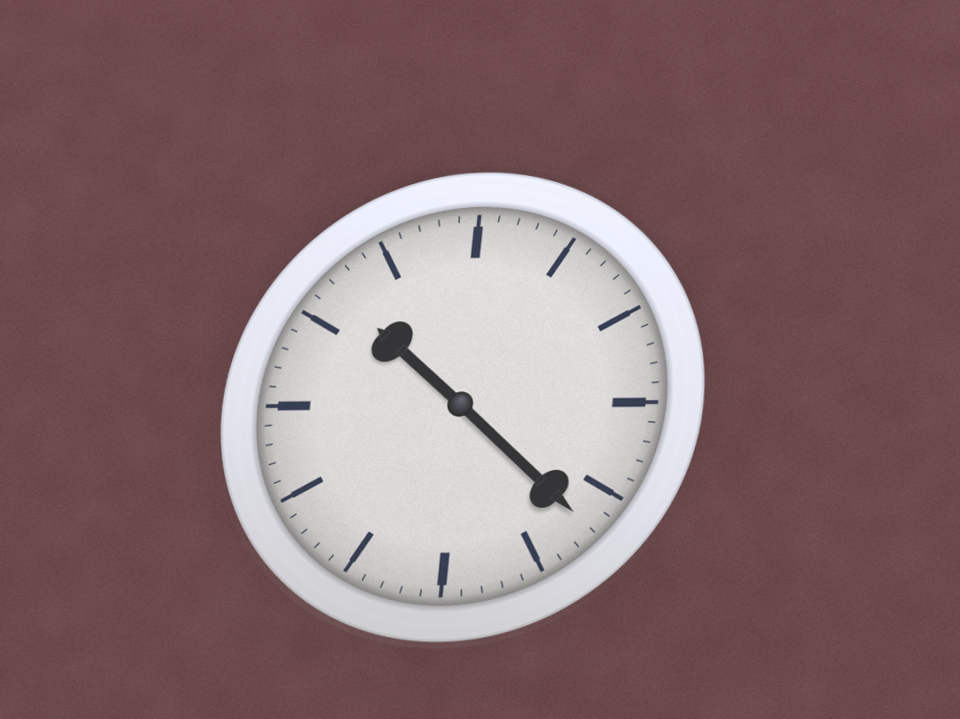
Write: 10h22
